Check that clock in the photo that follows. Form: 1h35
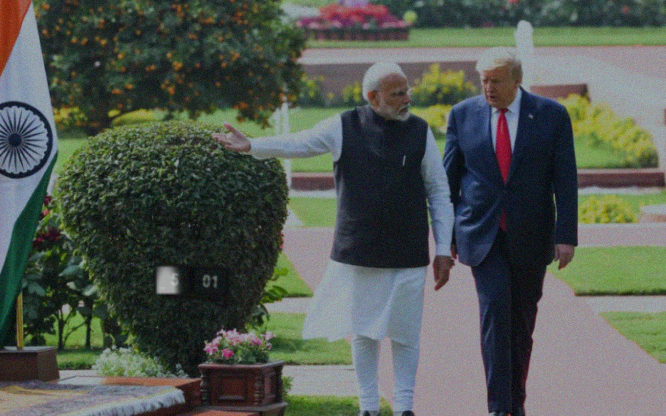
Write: 5h01
